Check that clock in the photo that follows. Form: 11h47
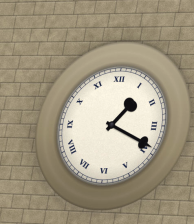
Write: 1h19
